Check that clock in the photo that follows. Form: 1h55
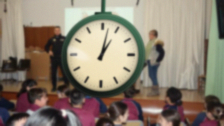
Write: 1h02
